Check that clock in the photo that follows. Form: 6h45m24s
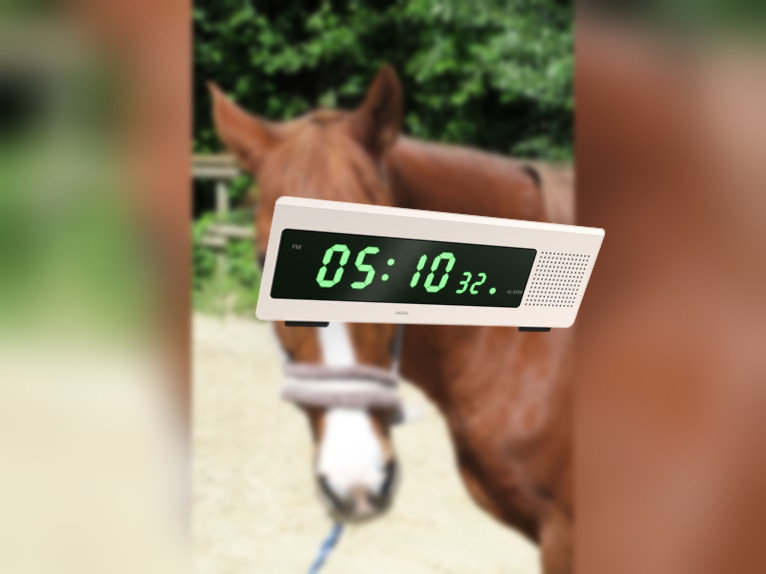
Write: 5h10m32s
